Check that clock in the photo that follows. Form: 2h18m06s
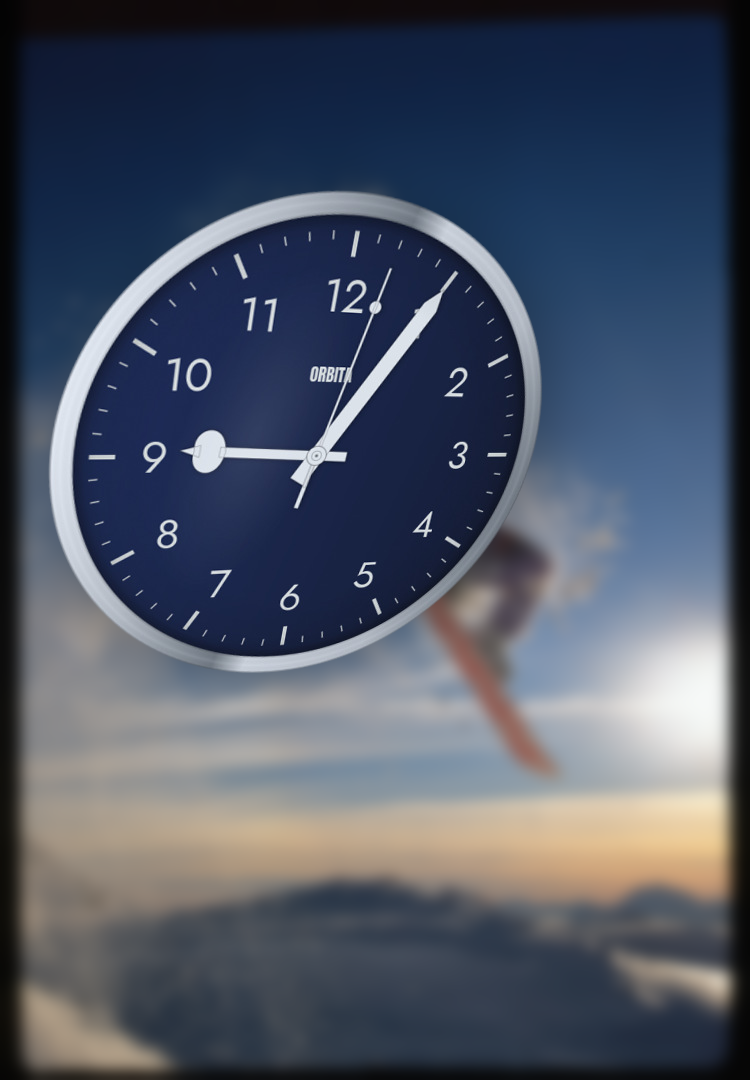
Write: 9h05m02s
